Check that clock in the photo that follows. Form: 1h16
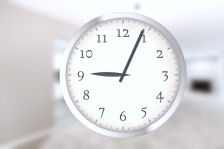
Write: 9h04
